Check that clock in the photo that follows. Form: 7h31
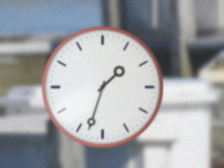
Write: 1h33
